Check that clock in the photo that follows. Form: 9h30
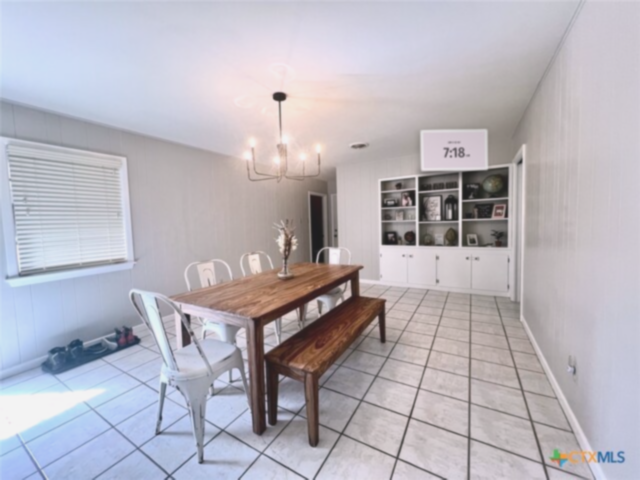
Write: 7h18
